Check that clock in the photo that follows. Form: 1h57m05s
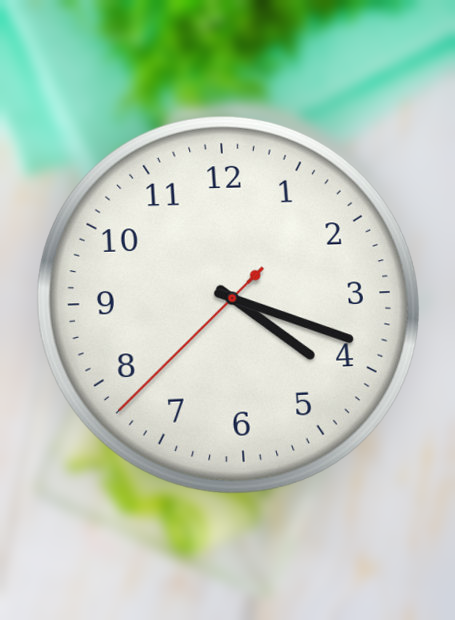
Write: 4h18m38s
